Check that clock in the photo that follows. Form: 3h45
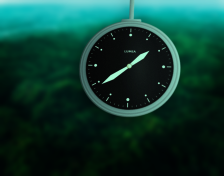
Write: 1h39
